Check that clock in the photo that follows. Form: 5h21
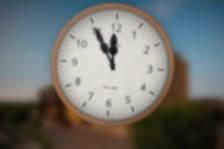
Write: 11h55
